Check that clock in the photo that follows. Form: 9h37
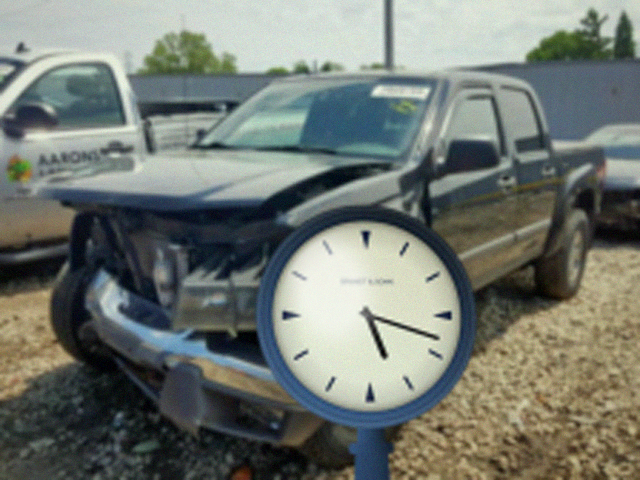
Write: 5h18
